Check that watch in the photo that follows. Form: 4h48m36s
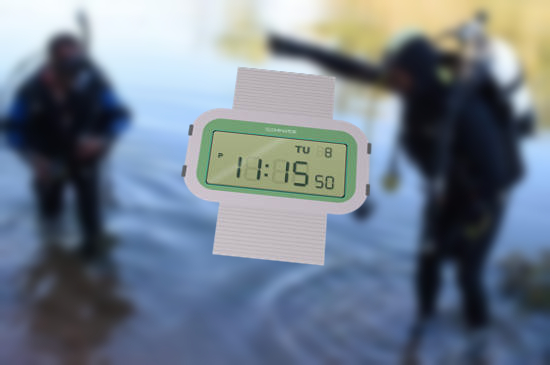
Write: 11h15m50s
